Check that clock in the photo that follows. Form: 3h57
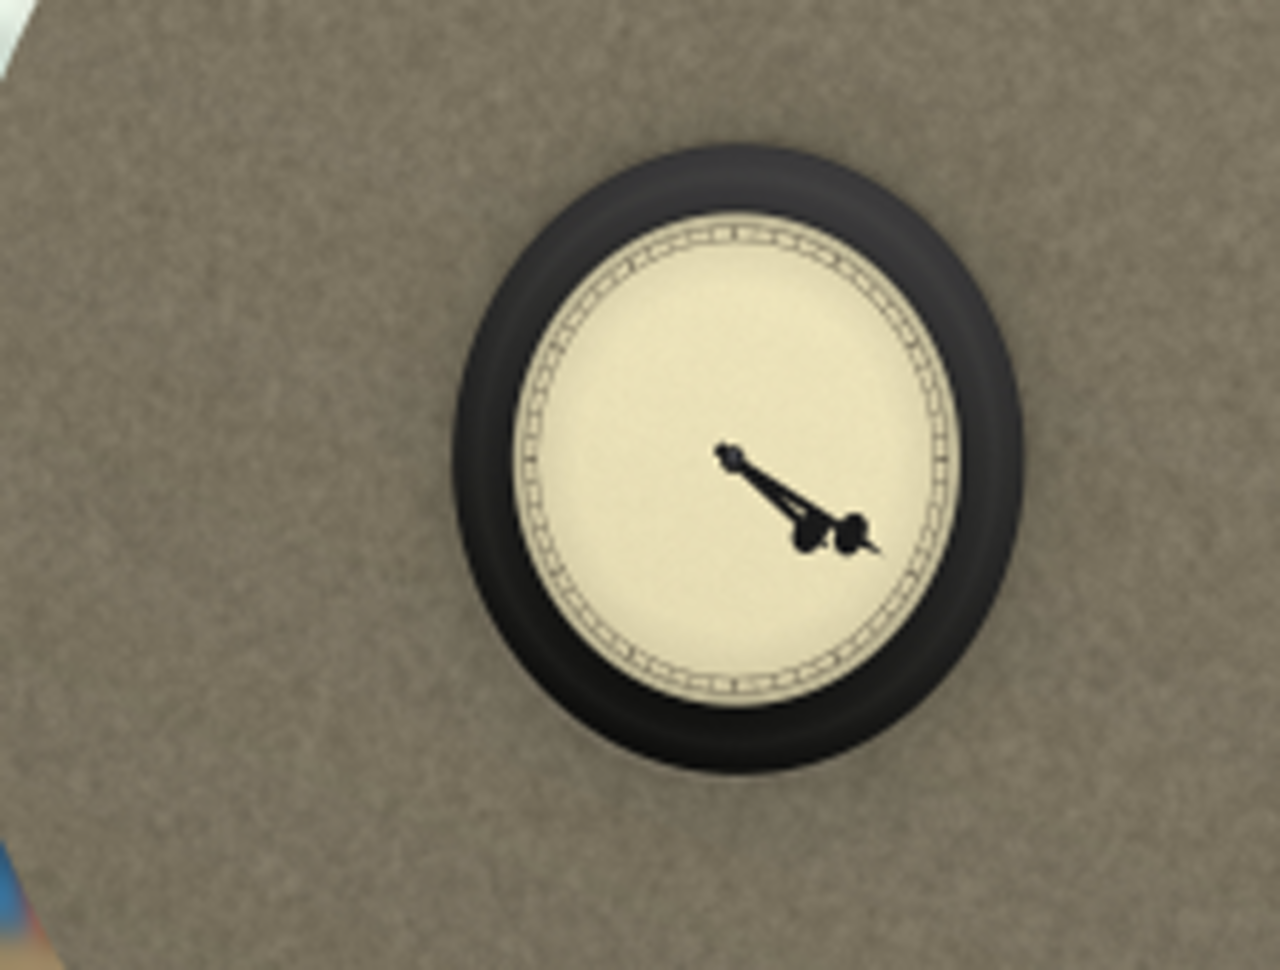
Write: 4h20
